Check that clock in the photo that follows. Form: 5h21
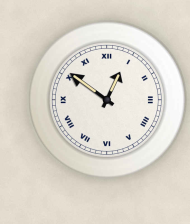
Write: 12h51
